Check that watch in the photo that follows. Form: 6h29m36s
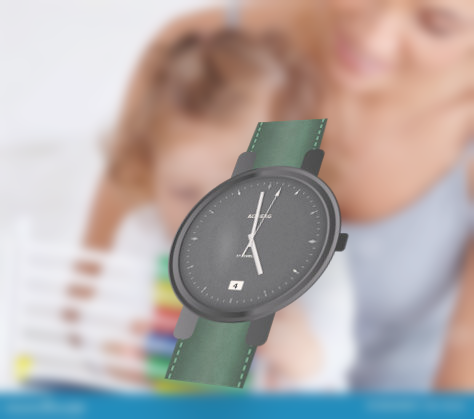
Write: 4h59m02s
